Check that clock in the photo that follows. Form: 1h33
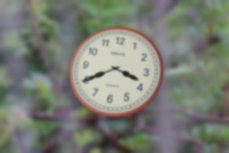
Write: 3h40
